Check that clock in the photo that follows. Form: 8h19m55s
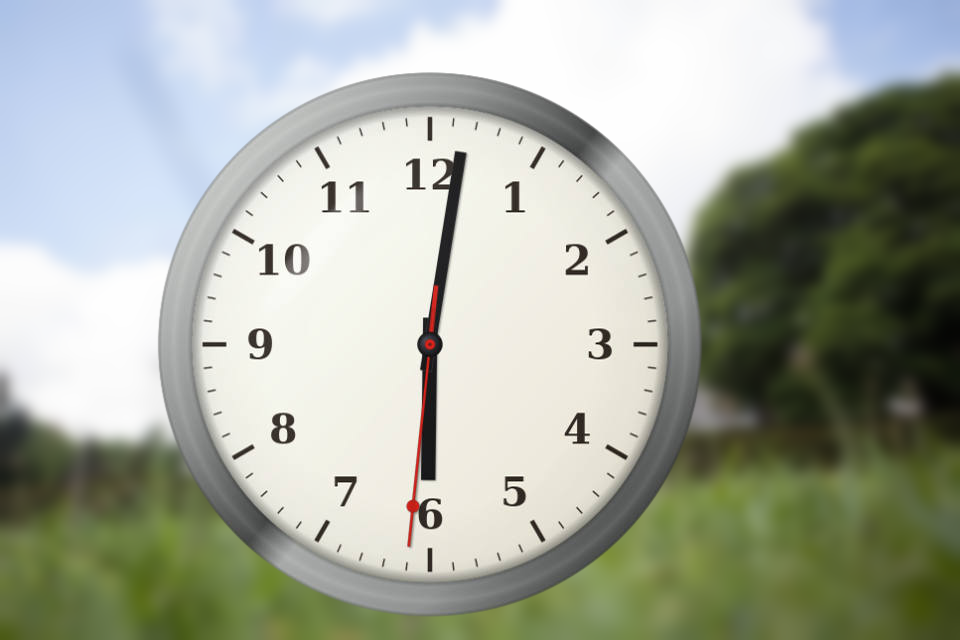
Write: 6h01m31s
